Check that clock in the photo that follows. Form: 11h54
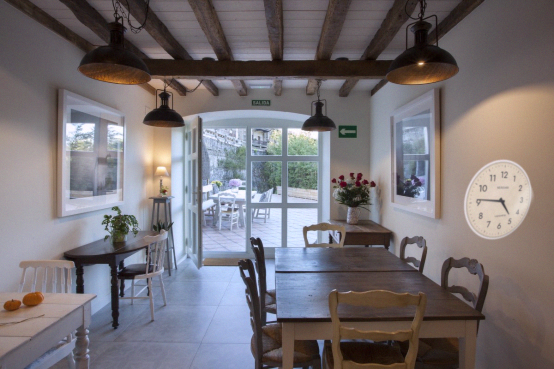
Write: 4h46
